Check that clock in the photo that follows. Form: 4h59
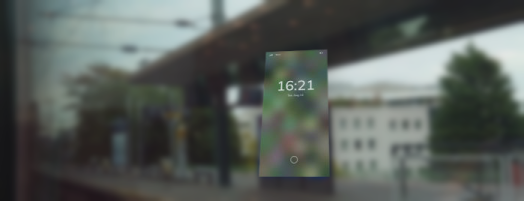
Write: 16h21
